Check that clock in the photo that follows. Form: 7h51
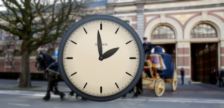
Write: 1h59
